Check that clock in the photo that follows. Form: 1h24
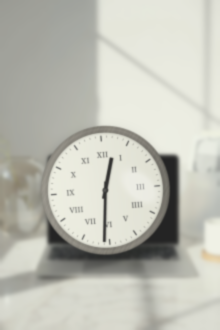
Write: 12h31
